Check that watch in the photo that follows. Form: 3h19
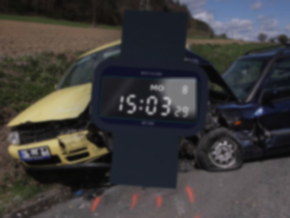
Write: 15h03
